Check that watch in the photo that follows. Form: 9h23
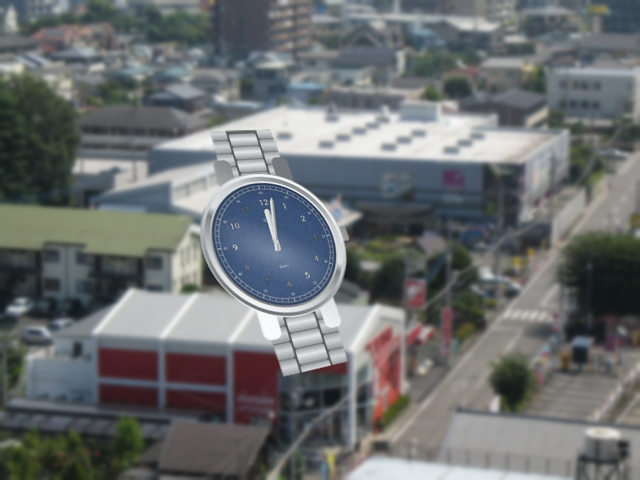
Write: 12h02
